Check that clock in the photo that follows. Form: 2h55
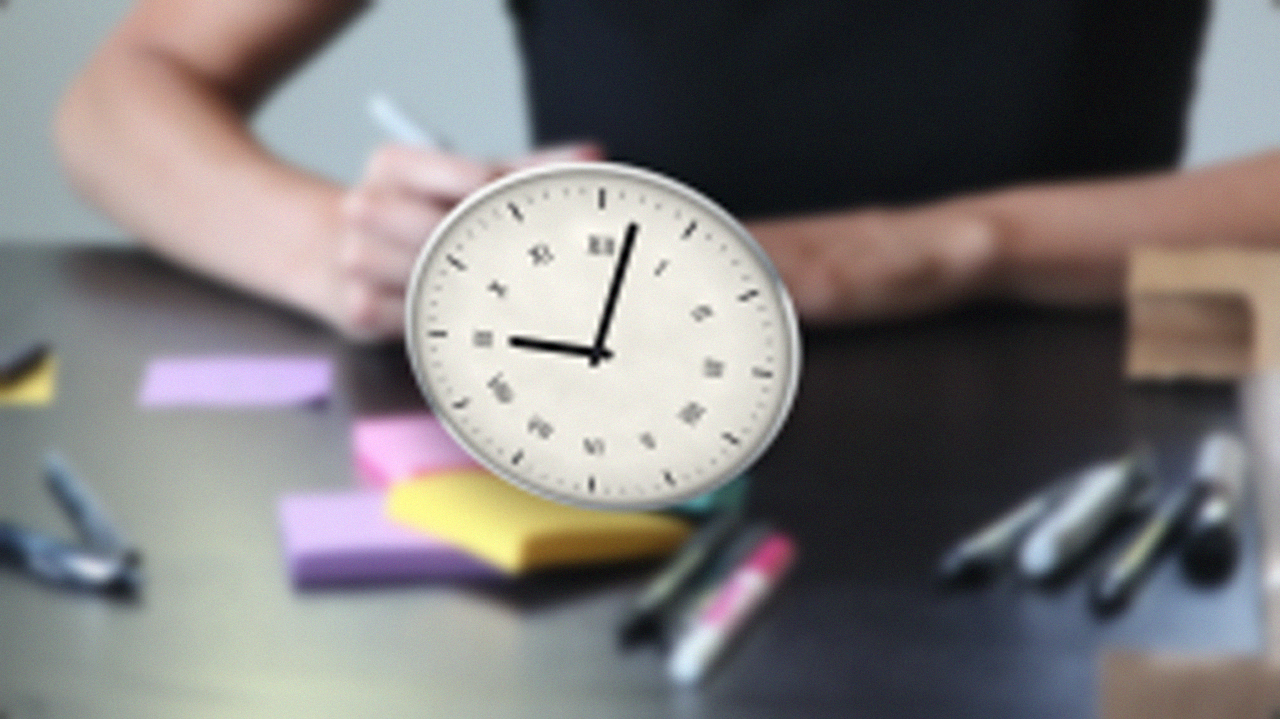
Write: 9h02
